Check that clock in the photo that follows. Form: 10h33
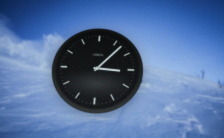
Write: 3h07
